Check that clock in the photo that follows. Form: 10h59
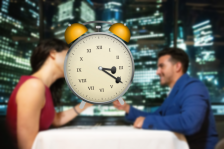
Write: 3h21
